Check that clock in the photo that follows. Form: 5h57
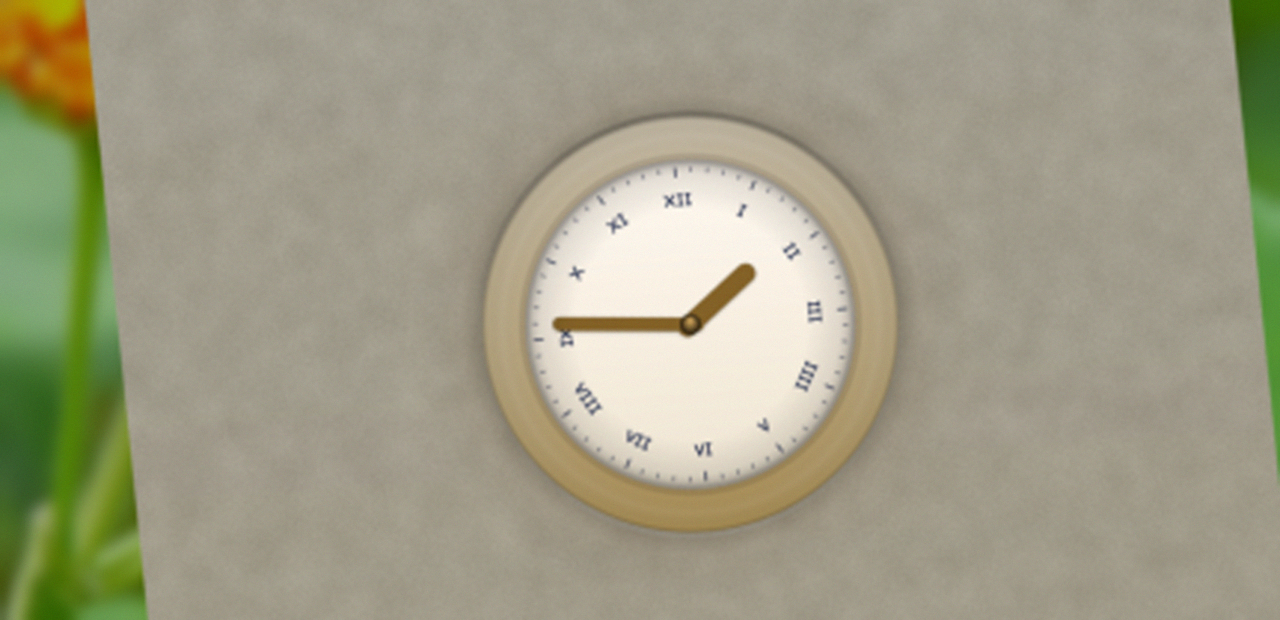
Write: 1h46
